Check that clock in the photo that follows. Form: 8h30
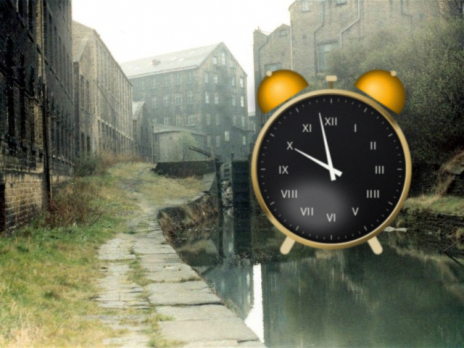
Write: 9h58
